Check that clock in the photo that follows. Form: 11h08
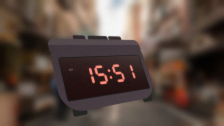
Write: 15h51
